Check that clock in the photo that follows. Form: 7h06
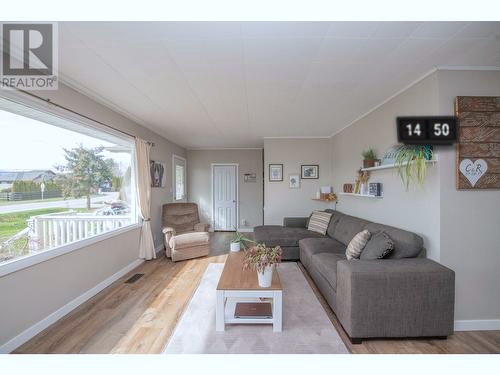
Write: 14h50
